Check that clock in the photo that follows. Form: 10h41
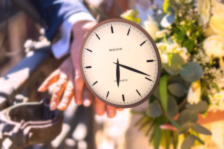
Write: 6h19
